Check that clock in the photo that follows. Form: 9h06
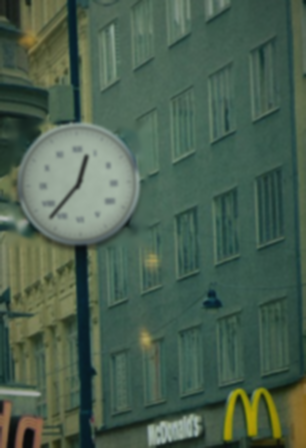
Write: 12h37
